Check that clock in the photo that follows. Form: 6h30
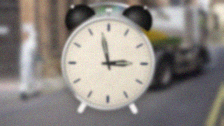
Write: 2h58
